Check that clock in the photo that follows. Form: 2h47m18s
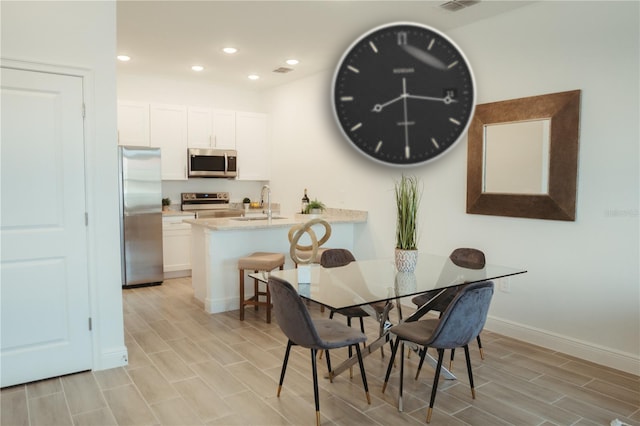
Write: 8h16m30s
